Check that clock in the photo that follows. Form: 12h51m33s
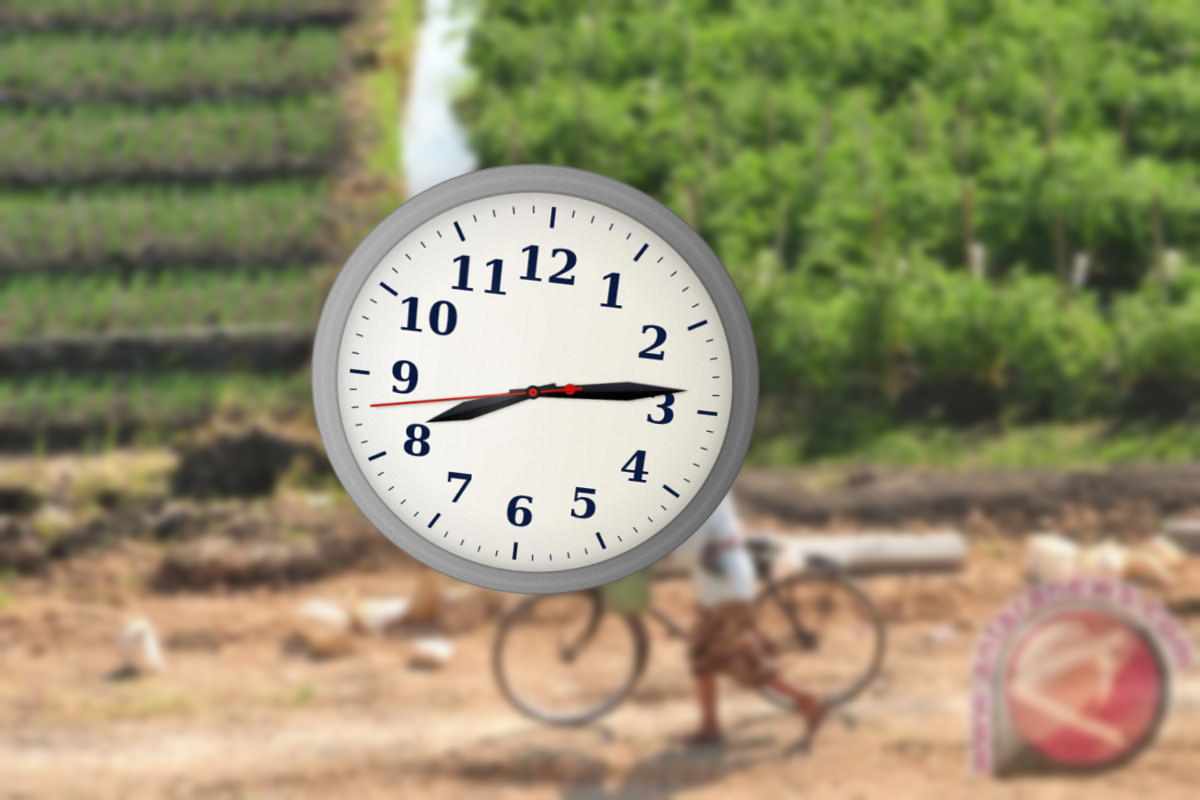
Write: 8h13m43s
